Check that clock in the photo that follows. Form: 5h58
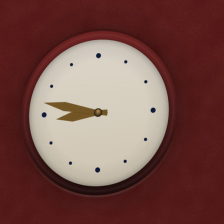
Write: 8h47
